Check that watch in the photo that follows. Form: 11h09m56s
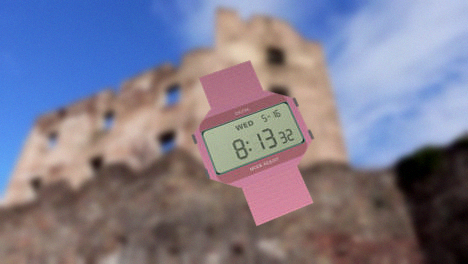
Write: 8h13m32s
